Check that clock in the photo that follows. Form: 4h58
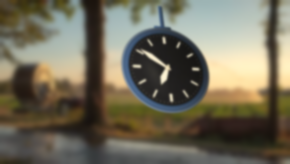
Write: 6h51
